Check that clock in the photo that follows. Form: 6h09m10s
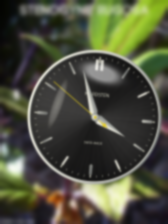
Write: 3h56m51s
